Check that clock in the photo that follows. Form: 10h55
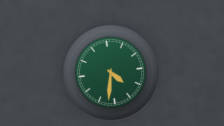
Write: 4h32
